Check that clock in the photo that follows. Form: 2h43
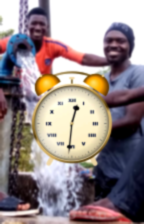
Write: 12h31
